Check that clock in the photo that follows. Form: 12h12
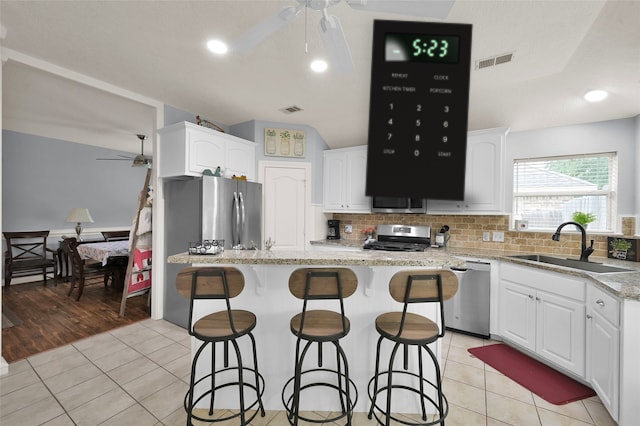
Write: 5h23
